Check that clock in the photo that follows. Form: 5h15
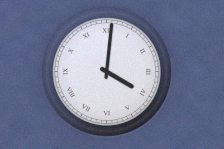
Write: 4h01
